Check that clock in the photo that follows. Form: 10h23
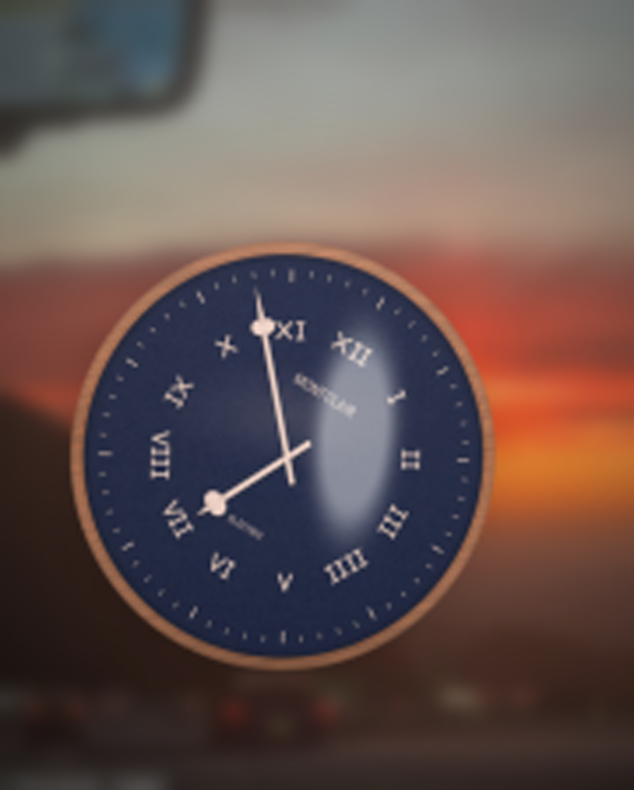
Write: 6h53
